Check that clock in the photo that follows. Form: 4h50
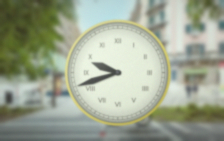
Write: 9h42
